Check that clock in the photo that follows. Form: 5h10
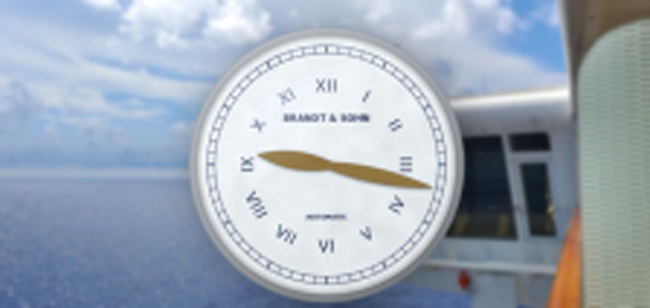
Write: 9h17
